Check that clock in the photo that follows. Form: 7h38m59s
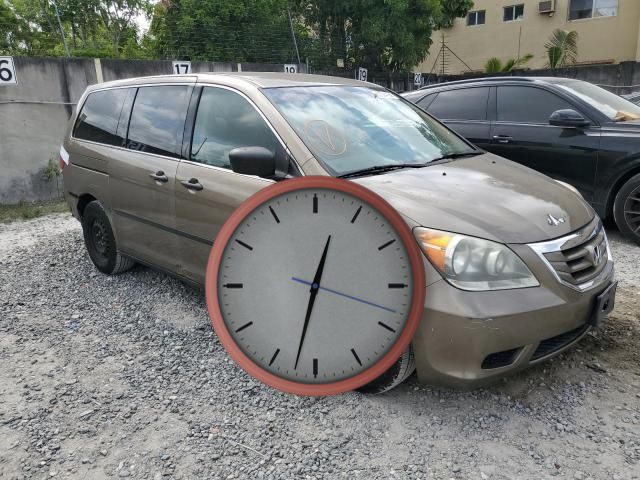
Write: 12h32m18s
